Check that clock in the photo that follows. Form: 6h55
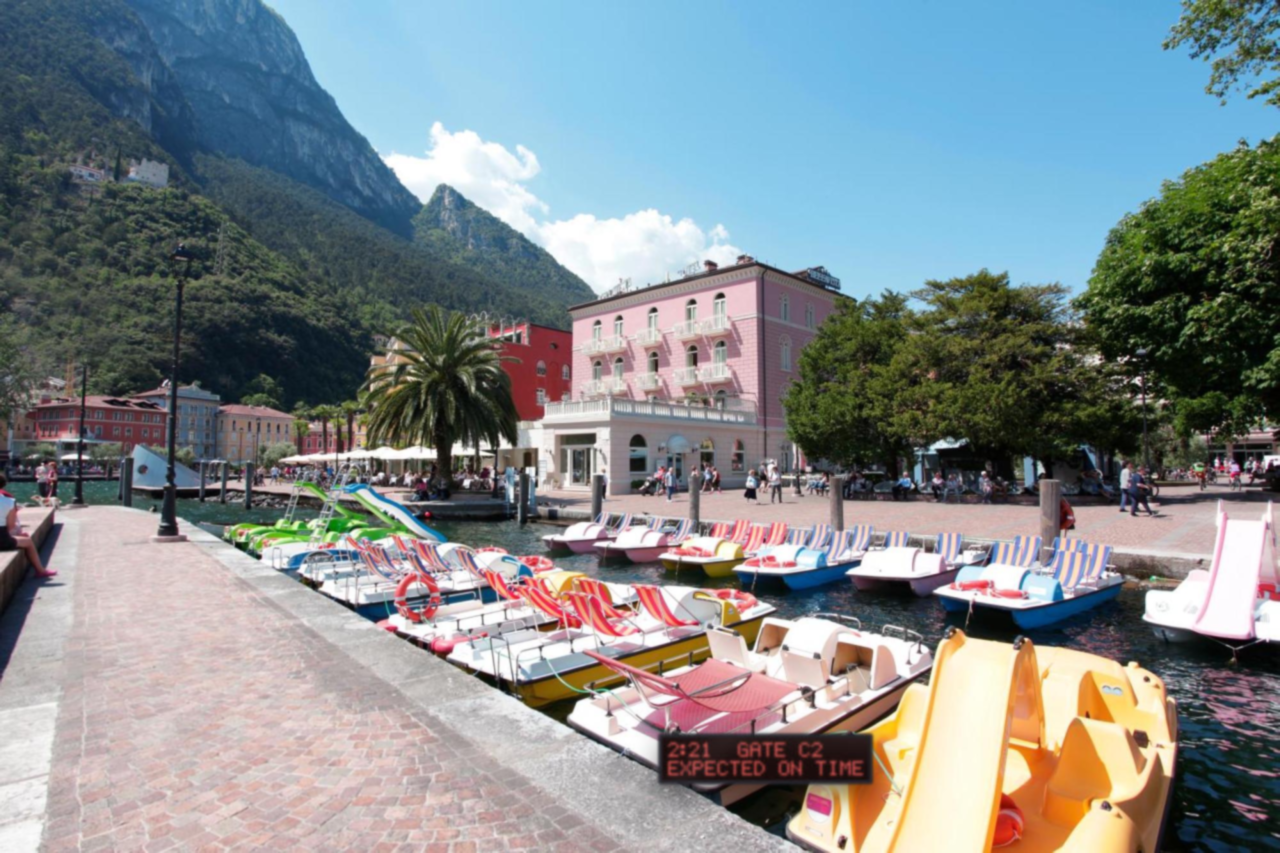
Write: 2h21
